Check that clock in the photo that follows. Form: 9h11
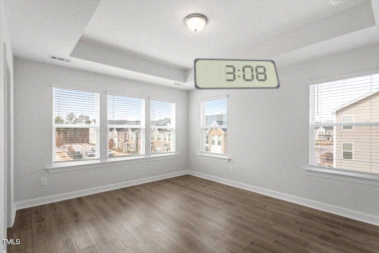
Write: 3h08
